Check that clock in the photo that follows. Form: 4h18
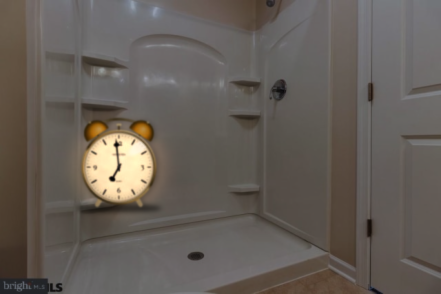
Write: 6h59
